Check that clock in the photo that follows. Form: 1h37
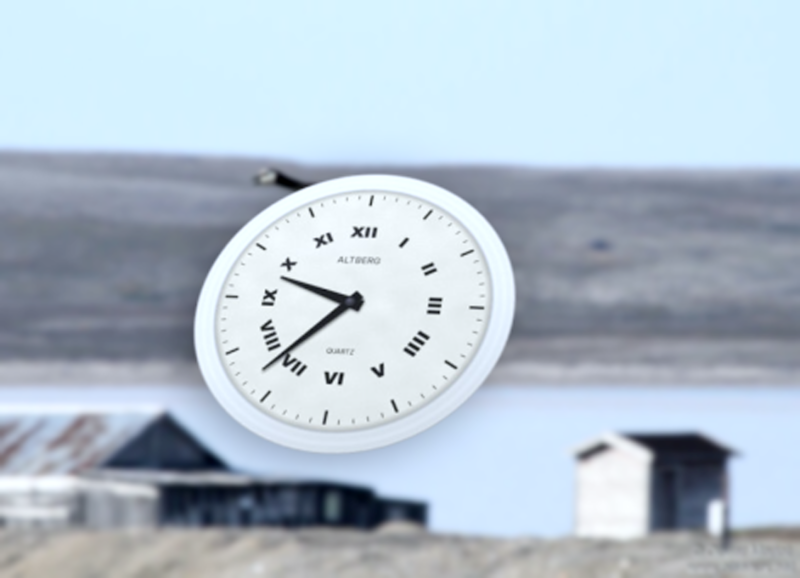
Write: 9h37
